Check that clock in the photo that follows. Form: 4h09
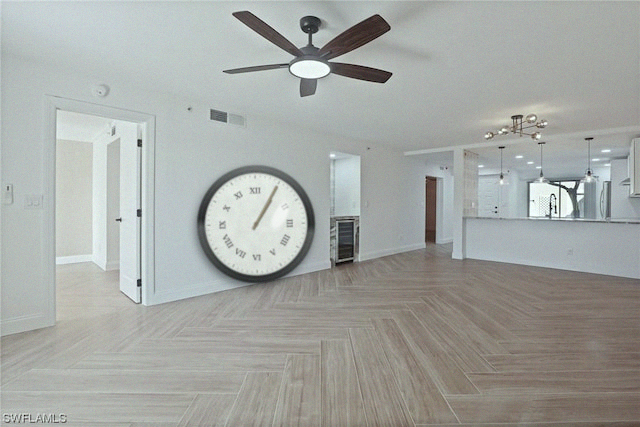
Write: 1h05
